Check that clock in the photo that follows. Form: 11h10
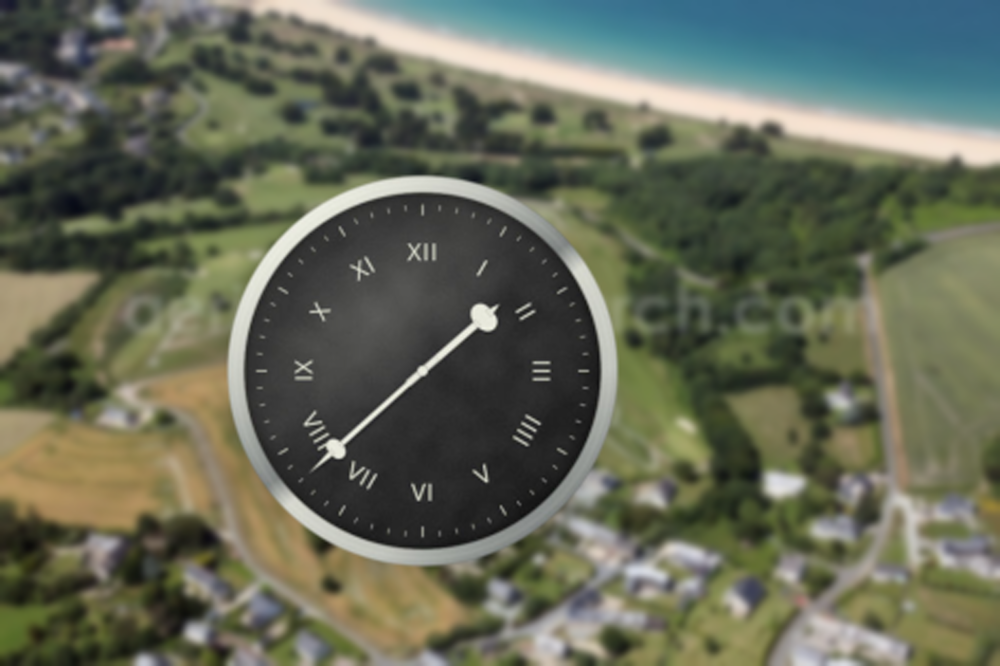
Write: 1h38
